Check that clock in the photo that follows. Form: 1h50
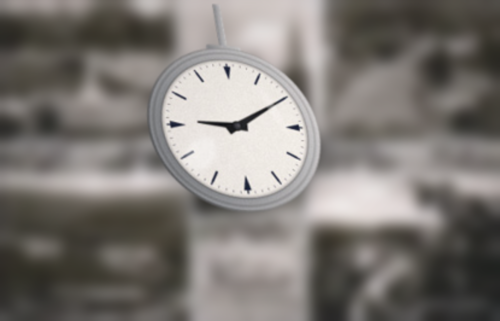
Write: 9h10
